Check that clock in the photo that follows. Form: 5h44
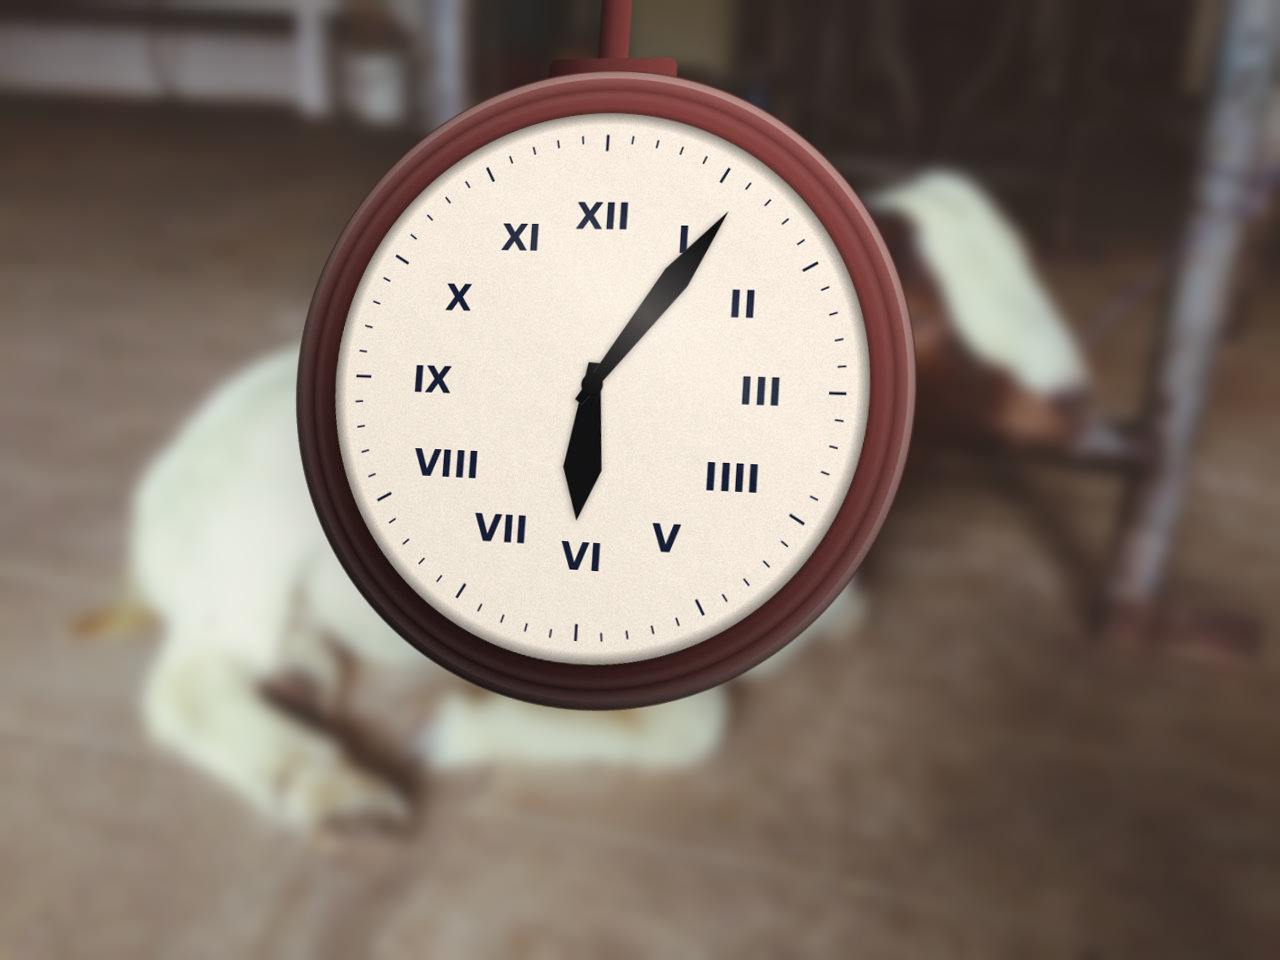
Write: 6h06
